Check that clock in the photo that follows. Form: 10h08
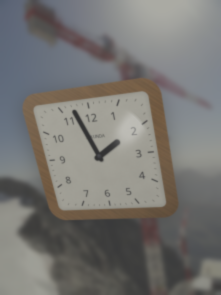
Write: 1h57
